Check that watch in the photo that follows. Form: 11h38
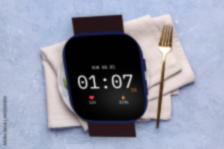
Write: 1h07
